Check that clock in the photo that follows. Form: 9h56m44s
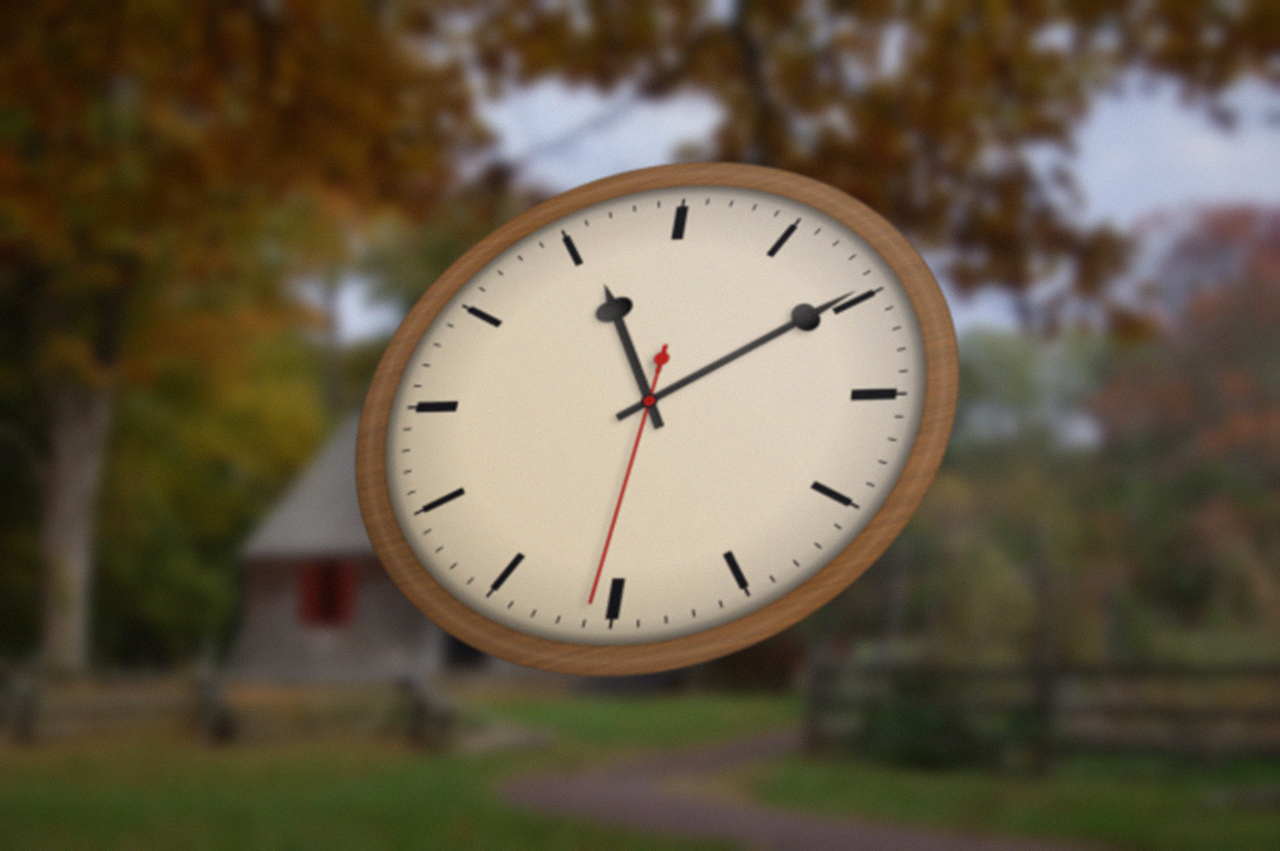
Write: 11h09m31s
